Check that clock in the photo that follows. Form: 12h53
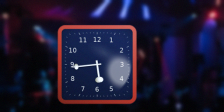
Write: 5h44
